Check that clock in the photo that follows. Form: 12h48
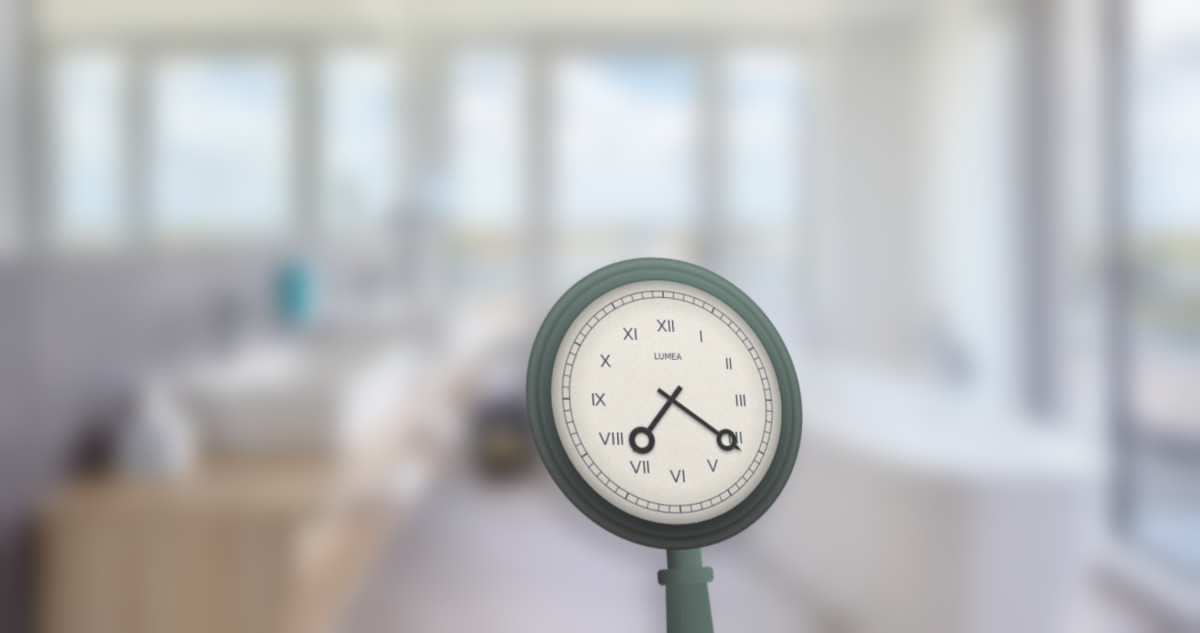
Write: 7h21
